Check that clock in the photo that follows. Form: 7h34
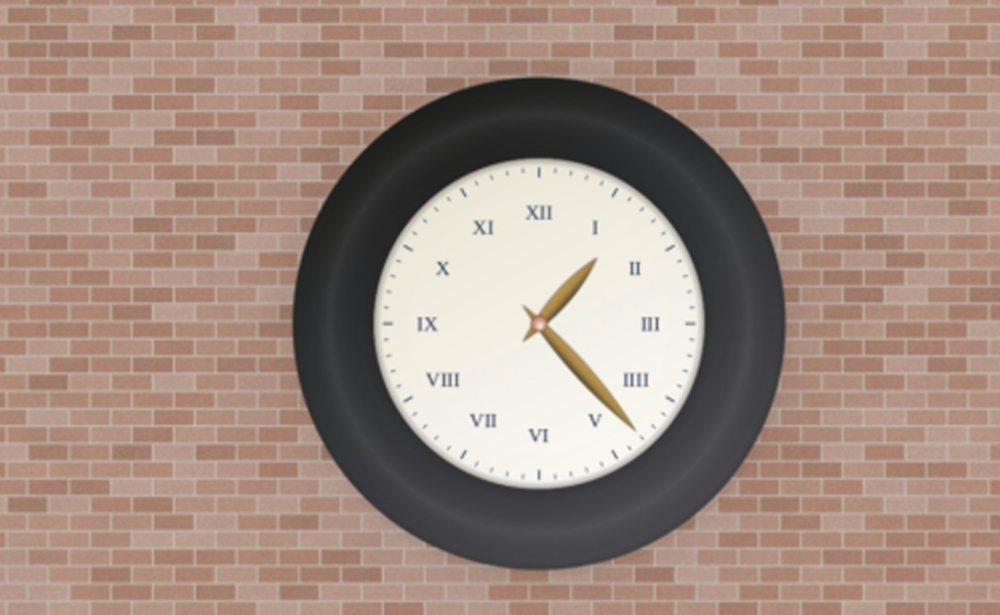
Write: 1h23
